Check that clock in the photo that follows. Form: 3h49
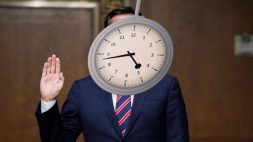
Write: 4h43
